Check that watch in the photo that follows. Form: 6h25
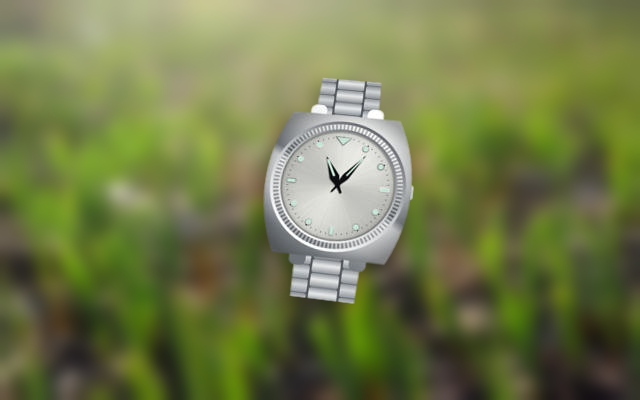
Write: 11h06
